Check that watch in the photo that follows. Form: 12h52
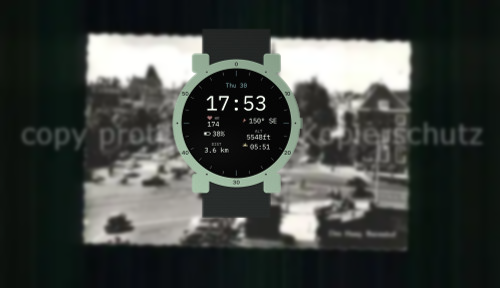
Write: 17h53
